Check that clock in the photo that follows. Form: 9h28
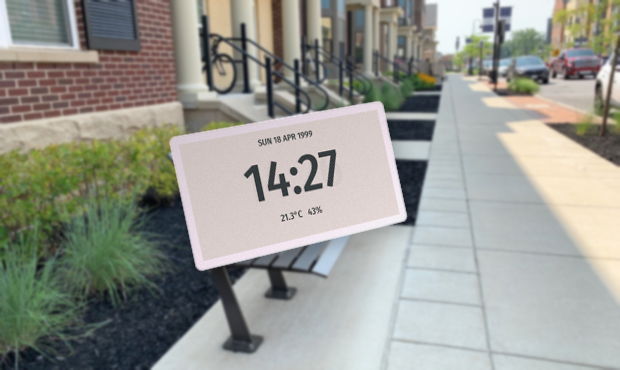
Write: 14h27
